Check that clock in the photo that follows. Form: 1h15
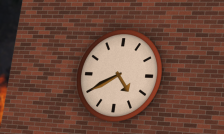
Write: 4h40
